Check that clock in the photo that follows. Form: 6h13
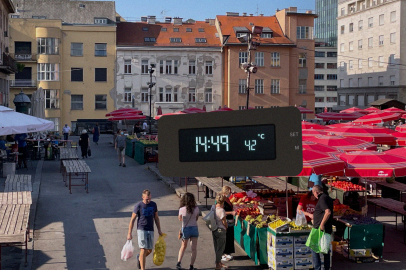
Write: 14h49
